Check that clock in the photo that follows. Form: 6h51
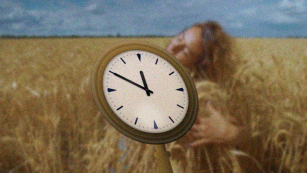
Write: 11h50
